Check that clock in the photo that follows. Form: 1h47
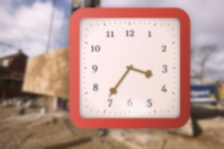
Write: 3h36
